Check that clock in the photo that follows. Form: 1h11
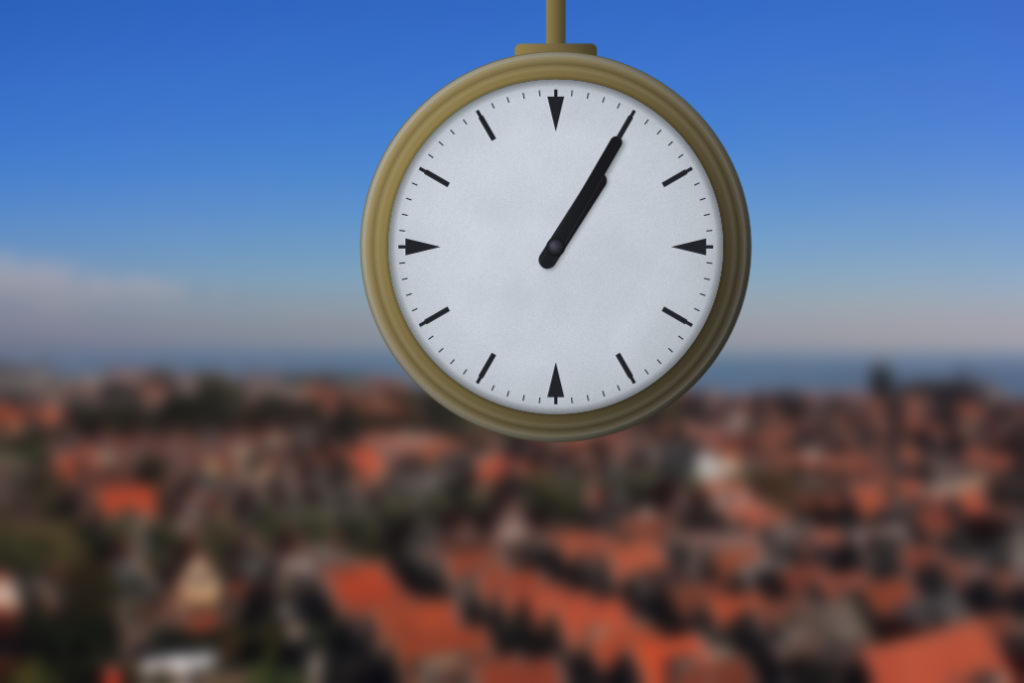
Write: 1h05
